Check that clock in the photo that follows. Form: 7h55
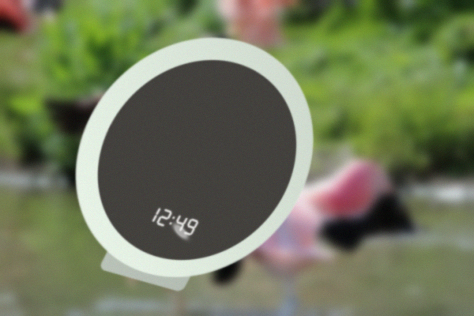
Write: 12h49
